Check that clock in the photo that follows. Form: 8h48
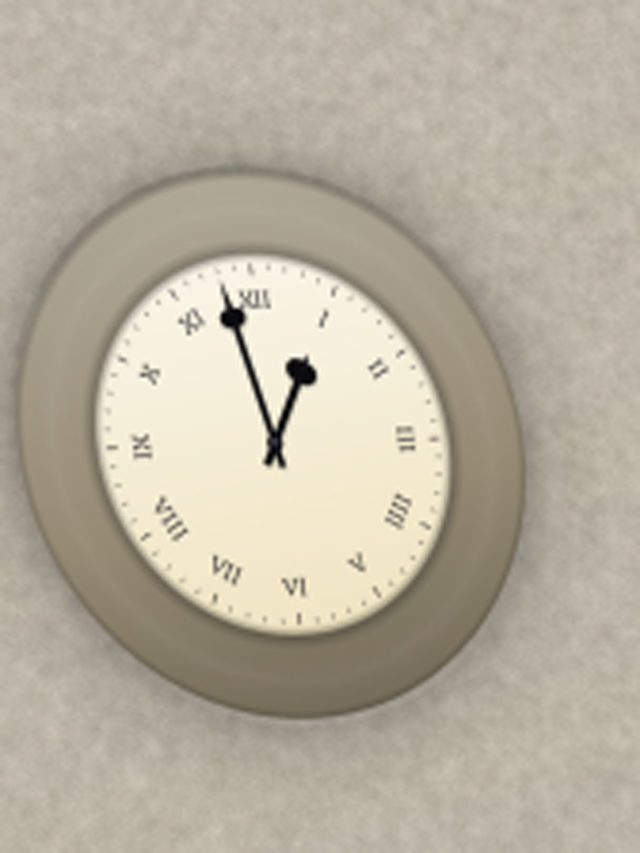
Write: 12h58
